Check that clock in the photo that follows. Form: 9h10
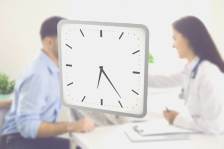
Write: 6h24
